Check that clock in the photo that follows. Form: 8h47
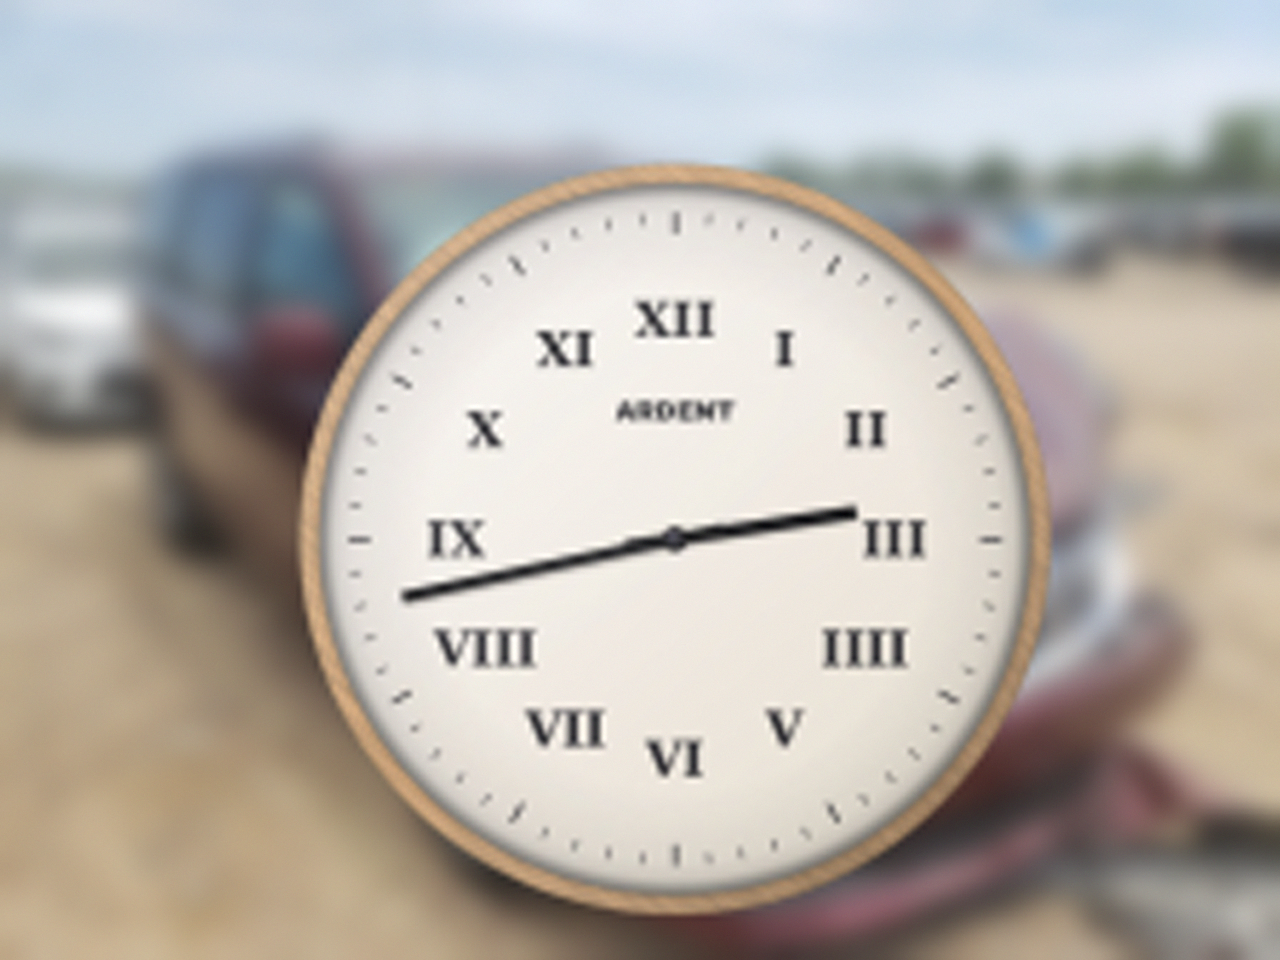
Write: 2h43
